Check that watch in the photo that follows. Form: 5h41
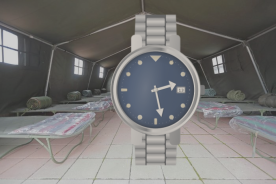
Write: 2h28
